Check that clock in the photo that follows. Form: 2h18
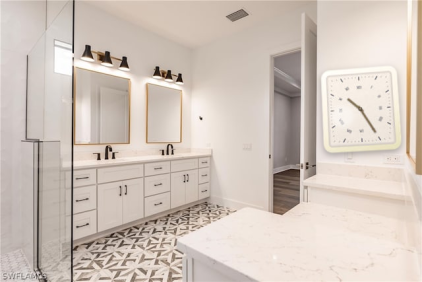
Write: 10h25
